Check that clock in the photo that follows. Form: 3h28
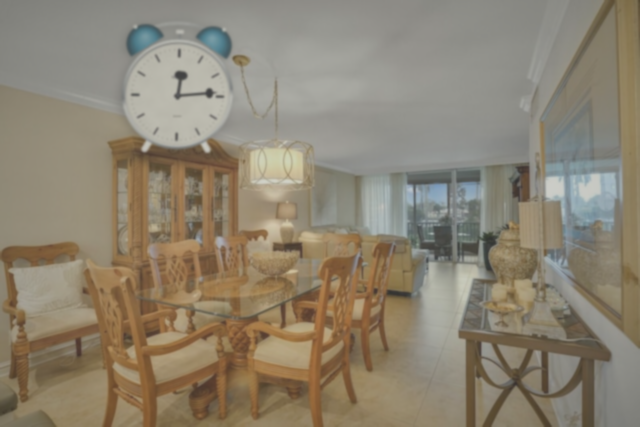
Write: 12h14
